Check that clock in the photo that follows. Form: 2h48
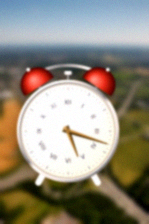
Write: 5h18
